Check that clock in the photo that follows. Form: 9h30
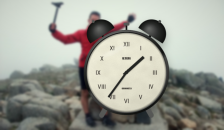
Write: 1h36
